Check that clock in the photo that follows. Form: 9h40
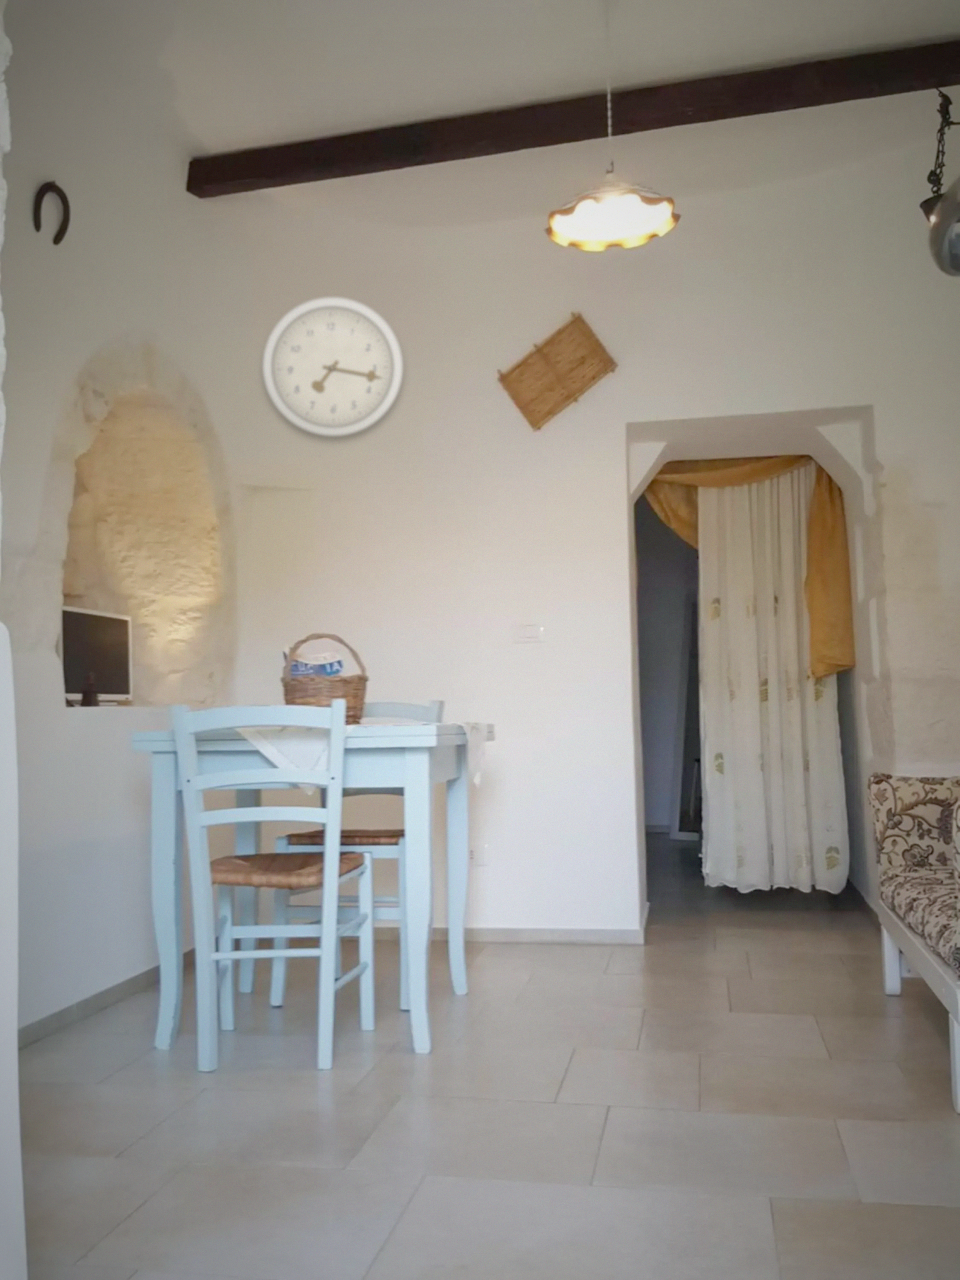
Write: 7h17
